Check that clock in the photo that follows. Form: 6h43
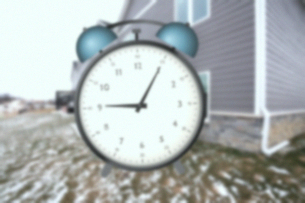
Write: 9h05
